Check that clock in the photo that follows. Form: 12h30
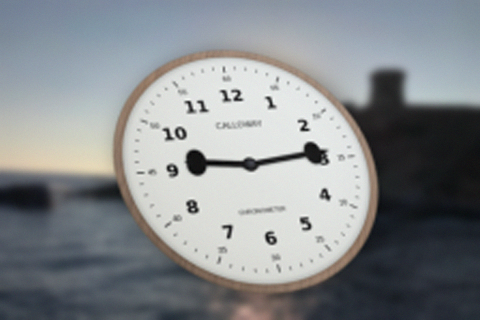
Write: 9h14
